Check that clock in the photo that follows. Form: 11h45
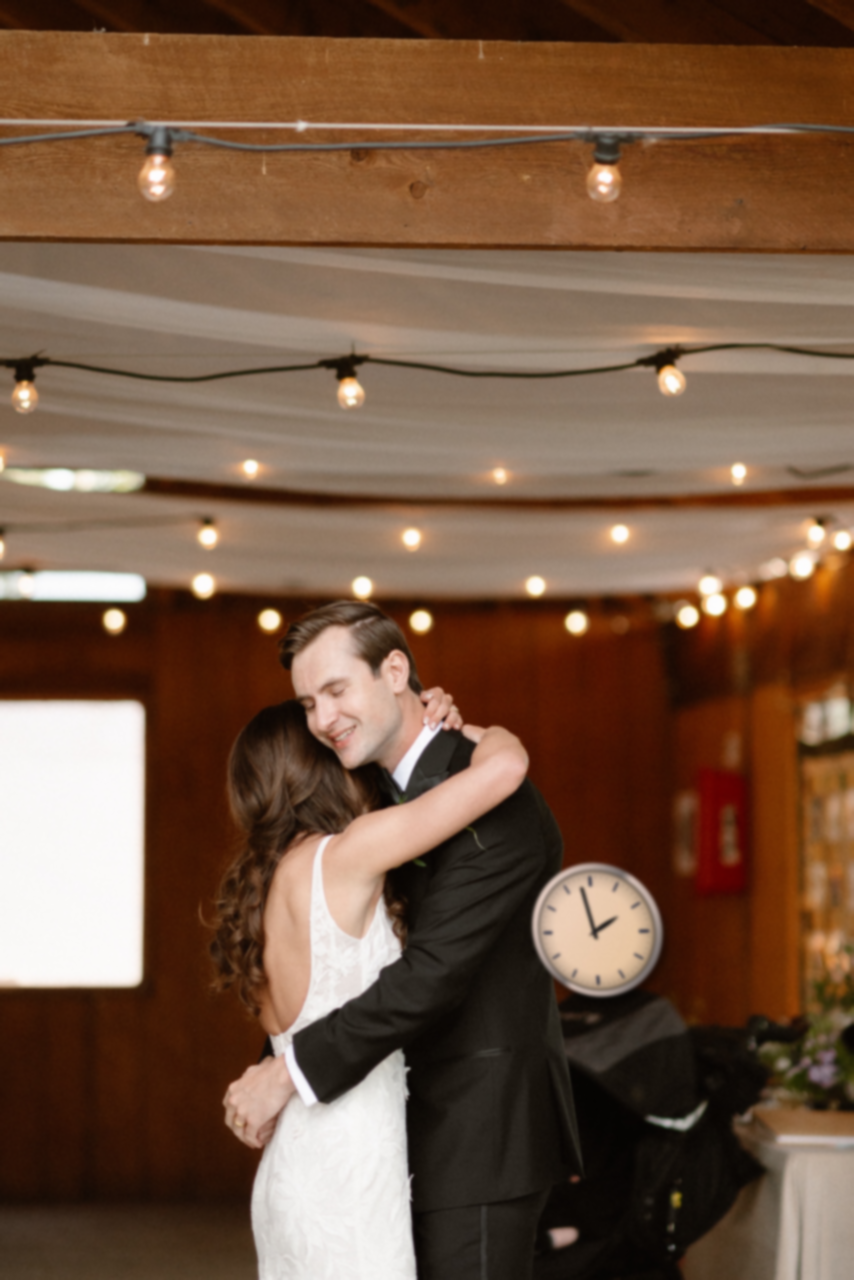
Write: 1h58
